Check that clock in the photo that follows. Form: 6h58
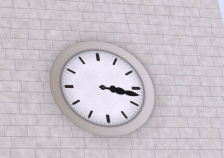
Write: 3h17
